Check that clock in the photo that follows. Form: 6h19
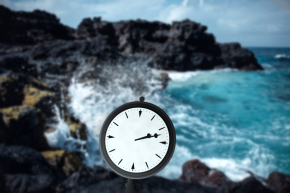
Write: 2h12
